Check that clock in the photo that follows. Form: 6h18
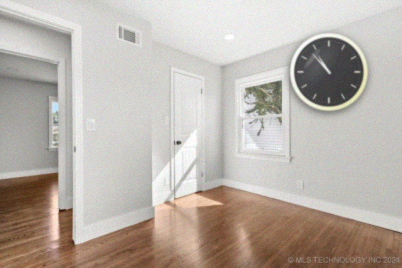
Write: 10h53
